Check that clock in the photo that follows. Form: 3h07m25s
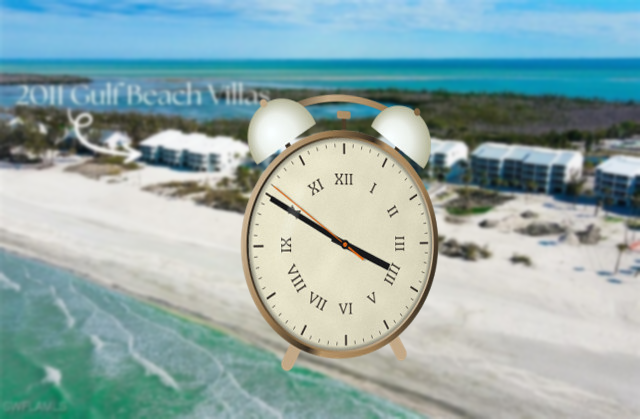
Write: 3h49m51s
